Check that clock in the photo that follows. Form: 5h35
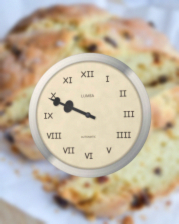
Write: 9h49
